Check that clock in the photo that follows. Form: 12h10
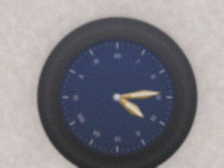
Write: 4h14
